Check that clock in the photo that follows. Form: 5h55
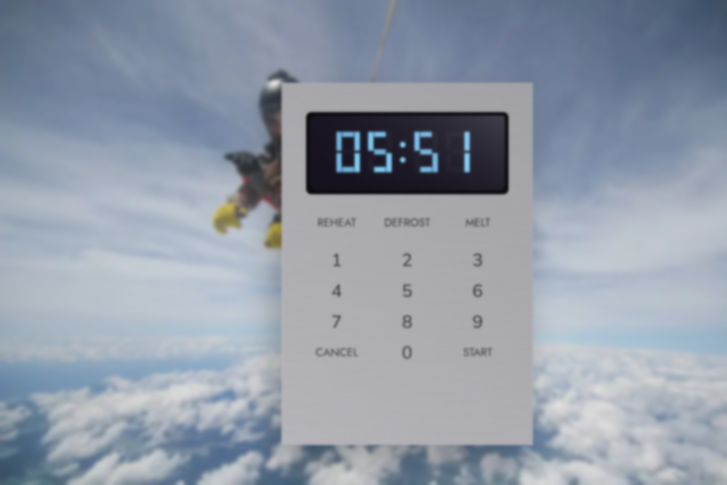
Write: 5h51
